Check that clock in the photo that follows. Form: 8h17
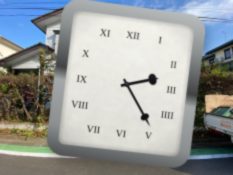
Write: 2h24
